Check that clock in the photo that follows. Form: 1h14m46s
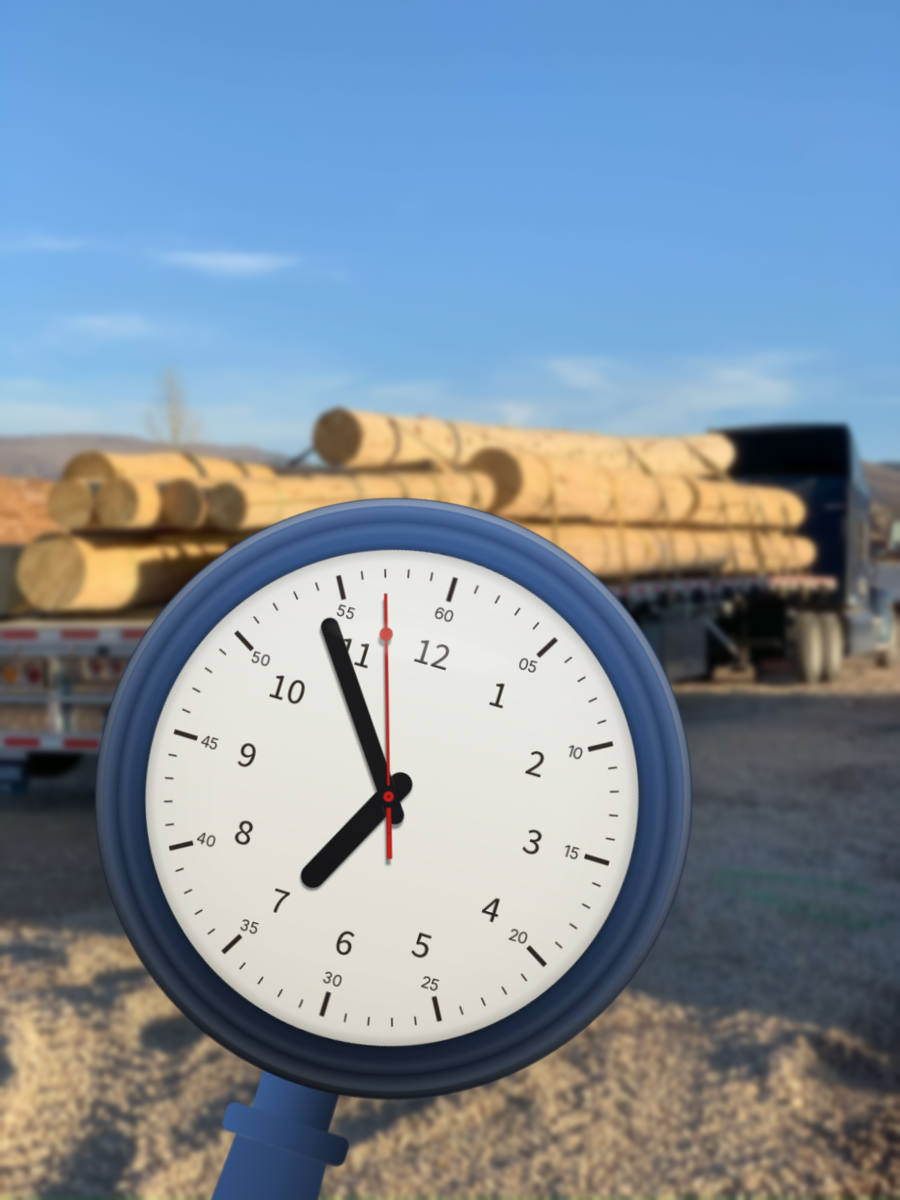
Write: 6h53m57s
